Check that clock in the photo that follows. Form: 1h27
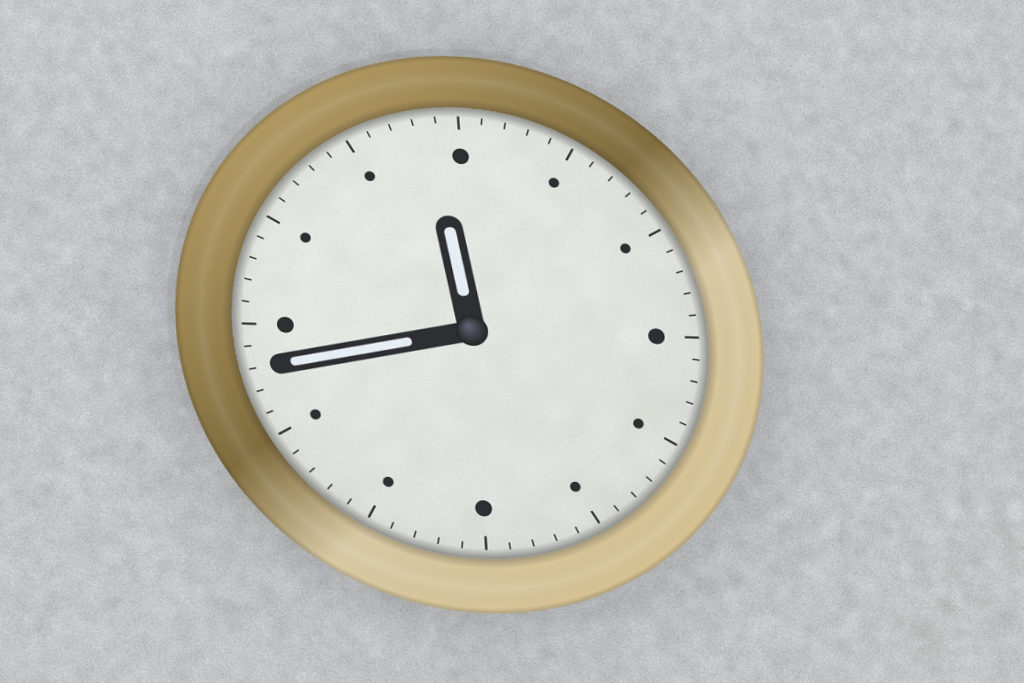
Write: 11h43
